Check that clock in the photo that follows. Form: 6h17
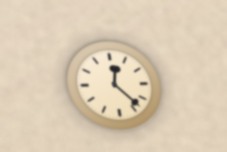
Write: 12h23
